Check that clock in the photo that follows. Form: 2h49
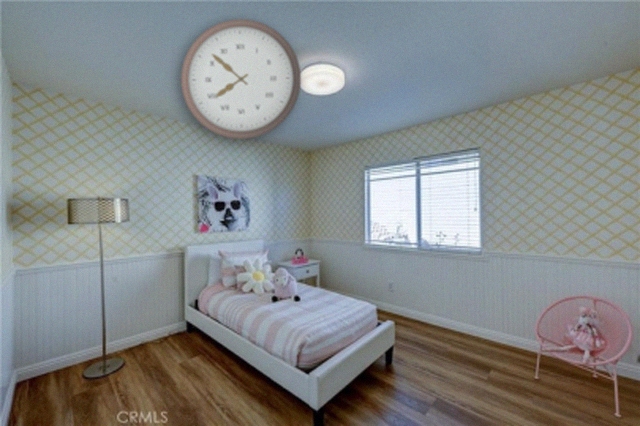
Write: 7h52
